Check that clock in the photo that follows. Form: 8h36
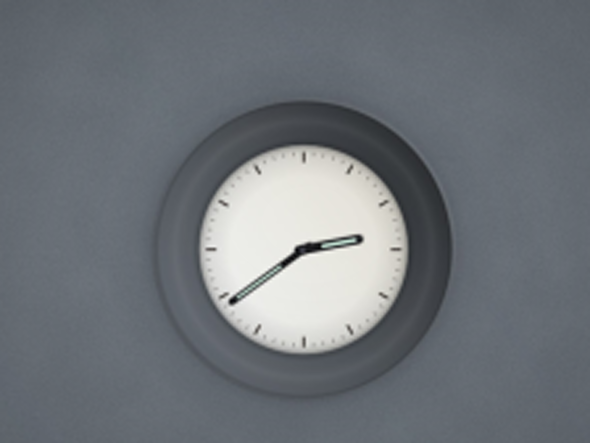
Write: 2h39
